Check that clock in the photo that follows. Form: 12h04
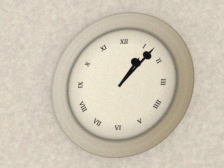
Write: 1h07
